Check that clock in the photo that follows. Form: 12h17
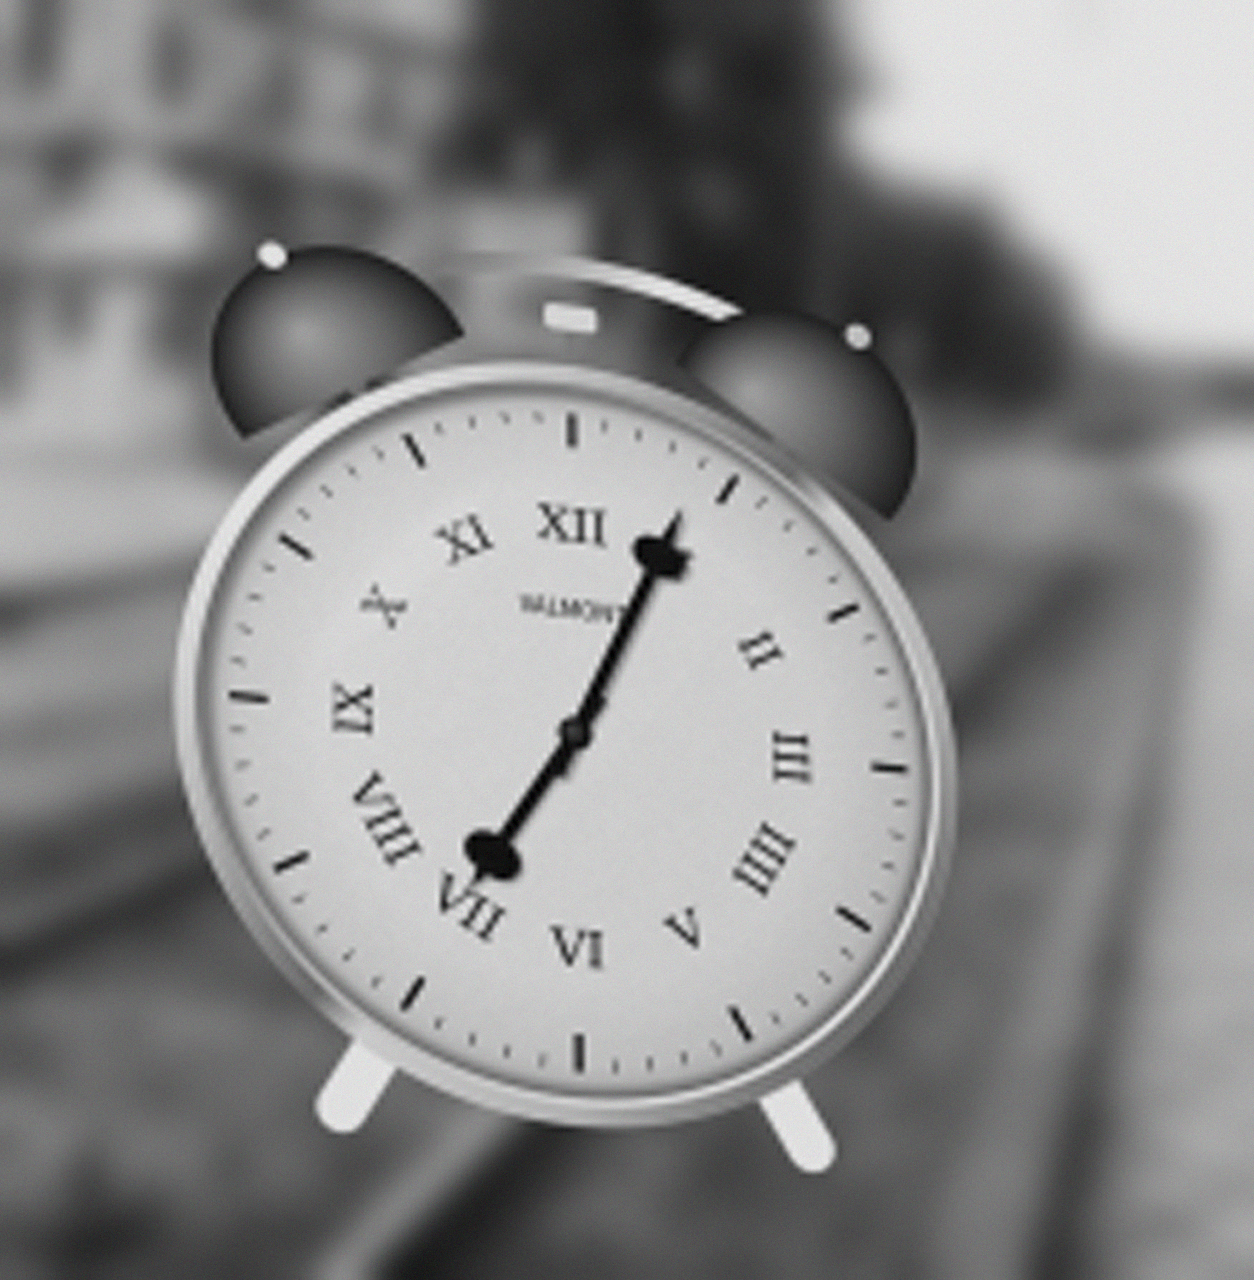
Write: 7h04
